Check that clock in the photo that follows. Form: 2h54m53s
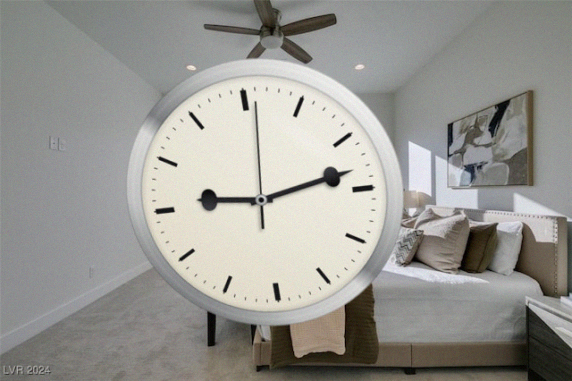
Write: 9h13m01s
